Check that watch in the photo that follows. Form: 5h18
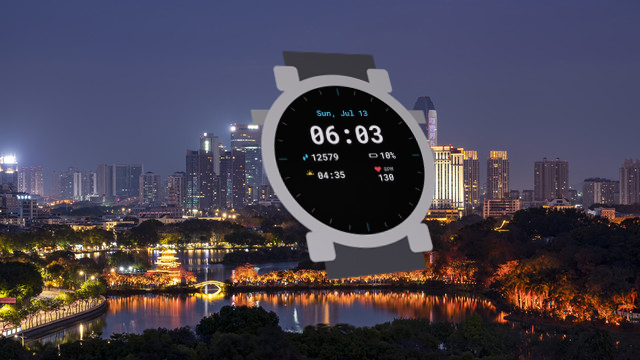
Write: 6h03
